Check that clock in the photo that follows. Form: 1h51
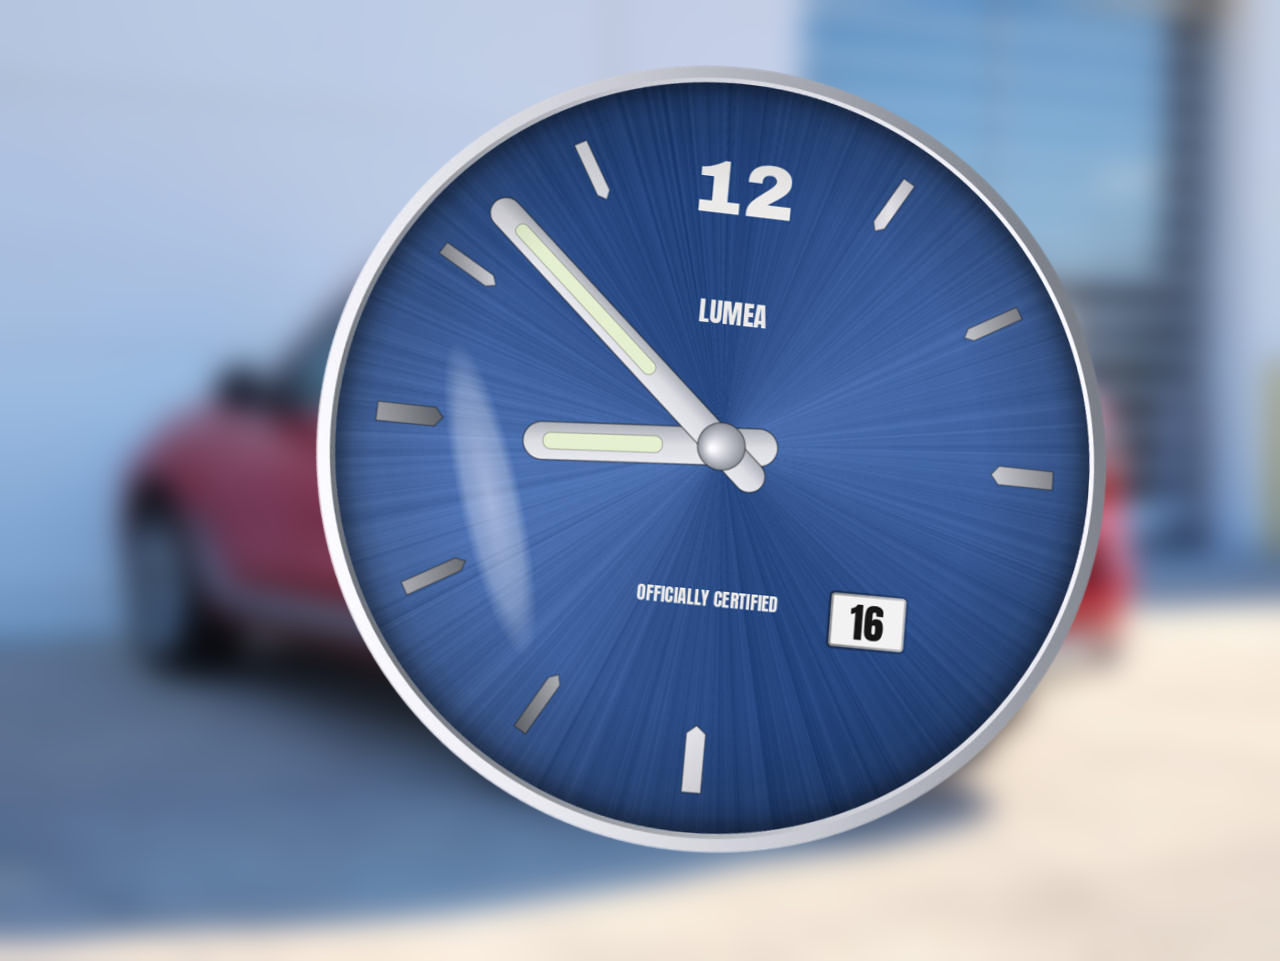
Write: 8h52
